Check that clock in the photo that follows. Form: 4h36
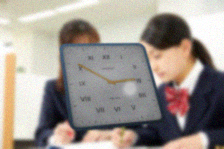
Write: 2h51
